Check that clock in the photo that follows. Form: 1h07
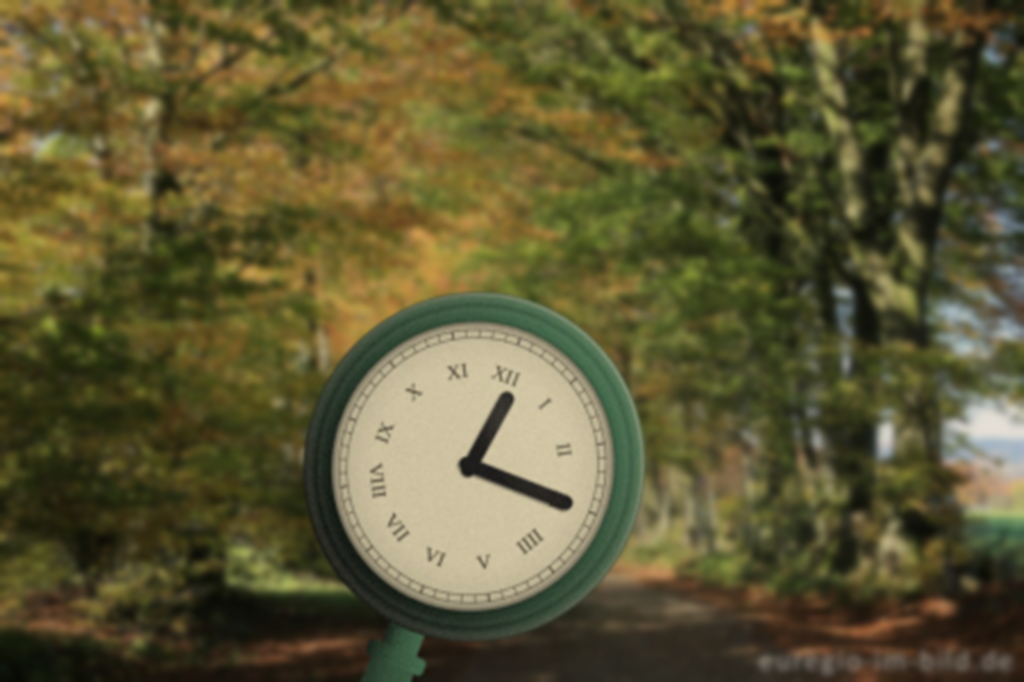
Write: 12h15
